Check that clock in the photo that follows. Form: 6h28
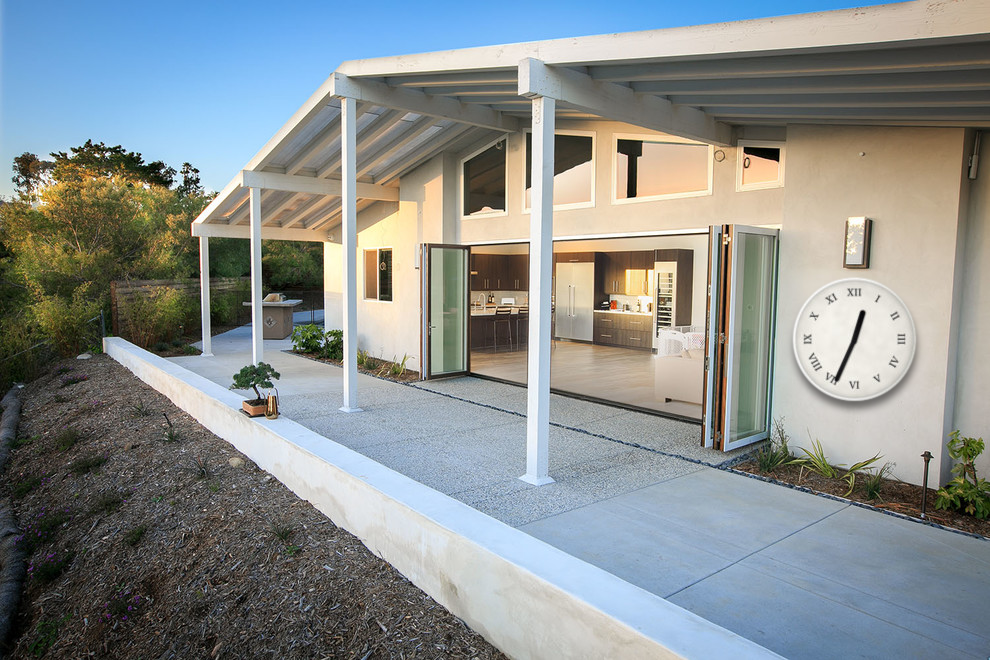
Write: 12h34
